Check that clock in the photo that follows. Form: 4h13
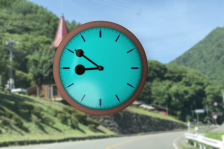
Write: 8h51
